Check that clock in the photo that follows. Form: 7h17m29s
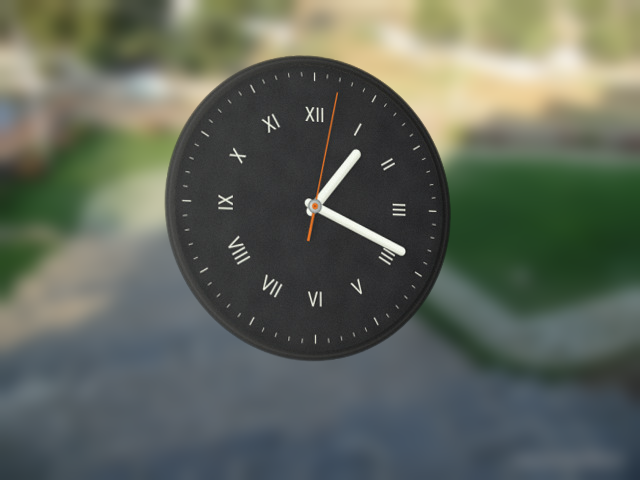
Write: 1h19m02s
